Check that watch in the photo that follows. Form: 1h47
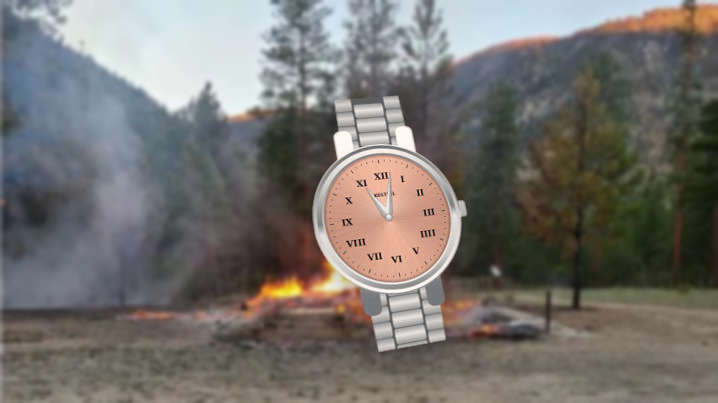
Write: 11h02
